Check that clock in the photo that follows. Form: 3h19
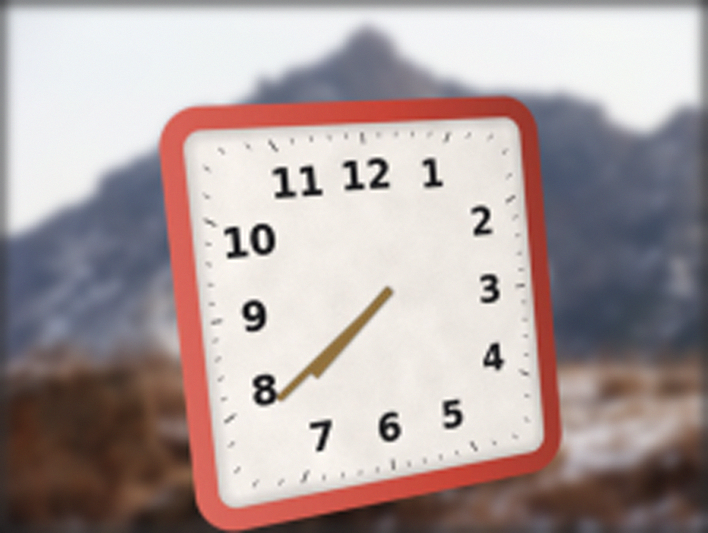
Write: 7h39
